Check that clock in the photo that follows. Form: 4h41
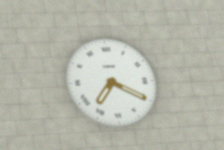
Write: 7h20
